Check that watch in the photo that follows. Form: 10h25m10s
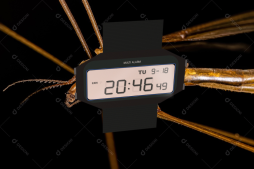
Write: 20h46m49s
